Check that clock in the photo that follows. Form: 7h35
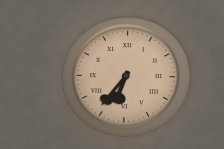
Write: 6h36
